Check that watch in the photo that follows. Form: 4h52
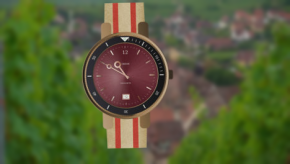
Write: 10h50
